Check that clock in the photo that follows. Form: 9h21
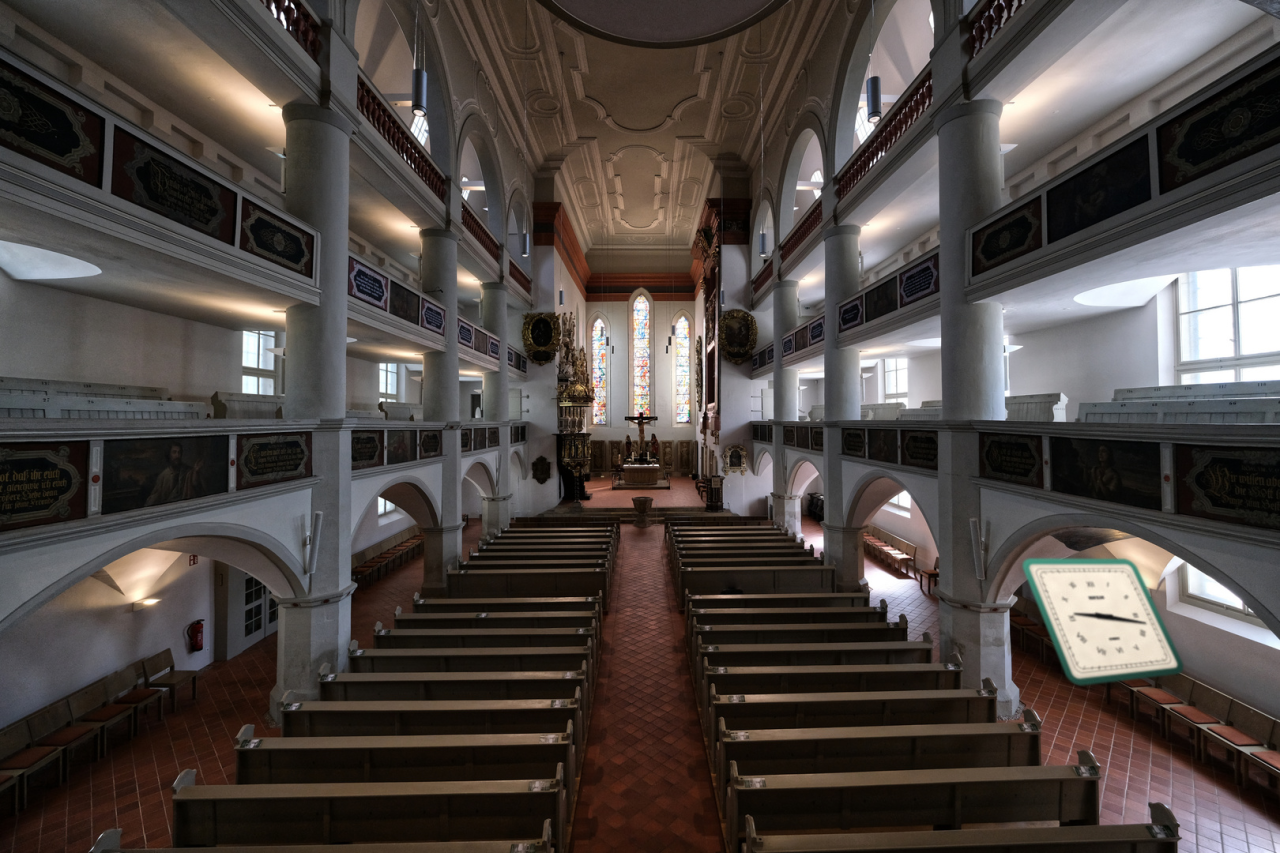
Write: 9h17
